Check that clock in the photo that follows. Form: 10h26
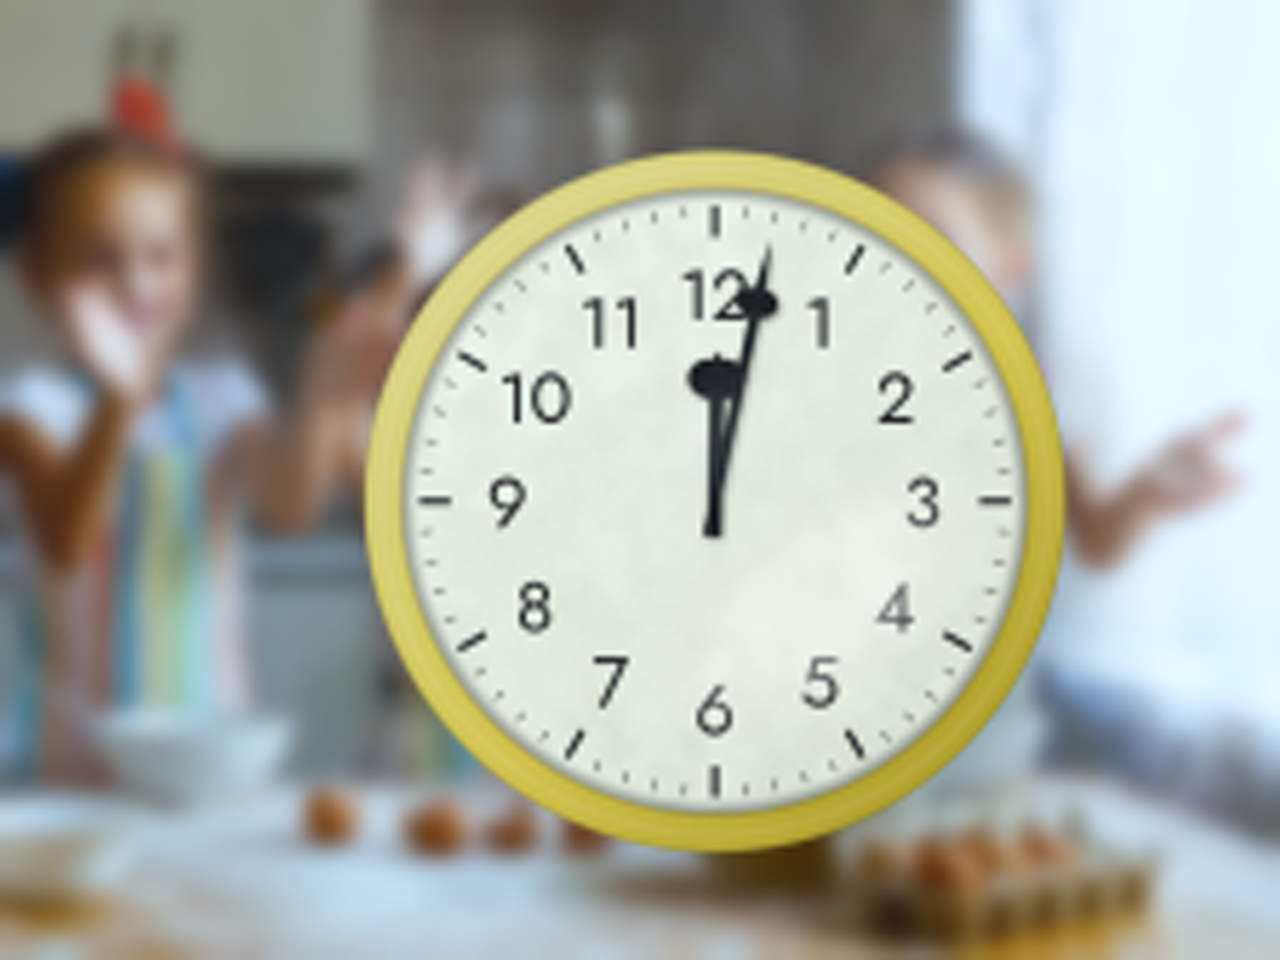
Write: 12h02
